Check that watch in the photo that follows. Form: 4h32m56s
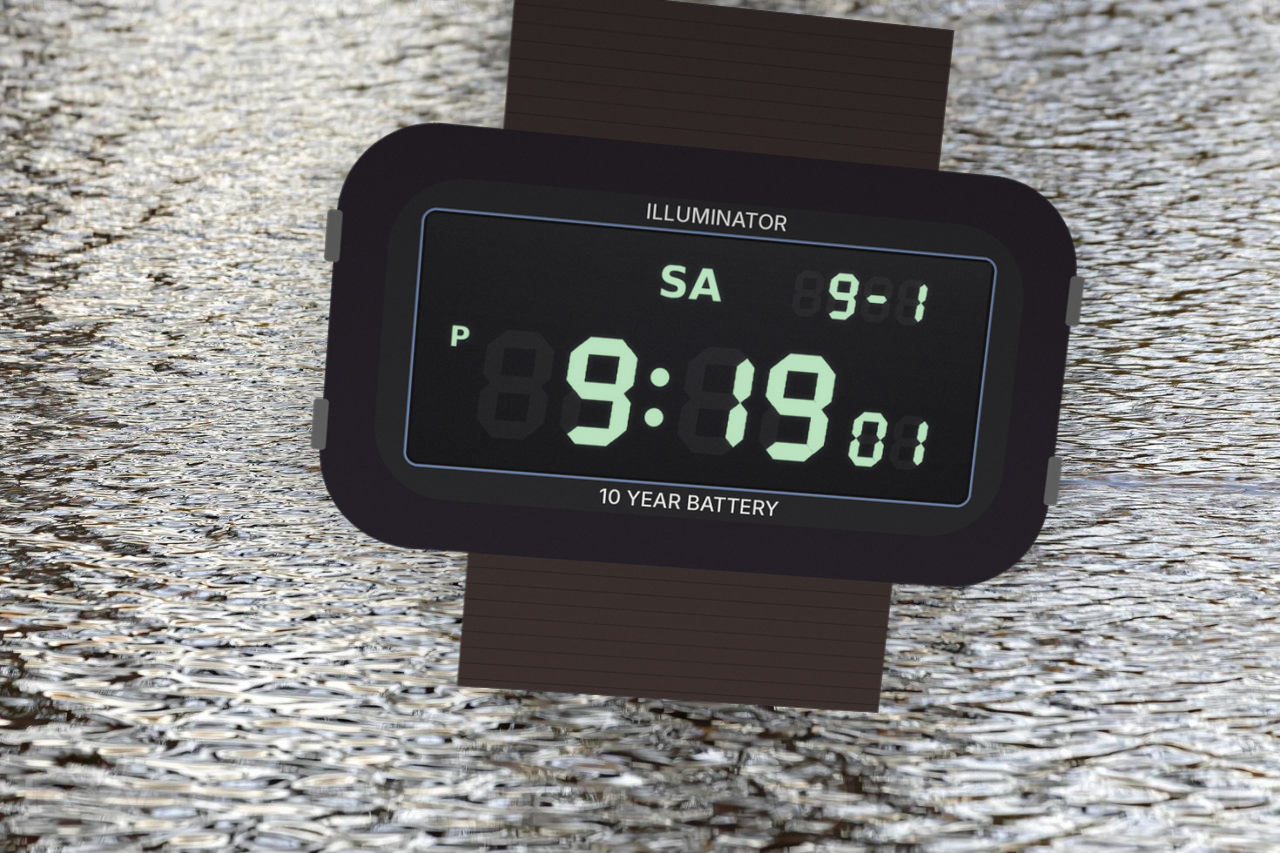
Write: 9h19m01s
